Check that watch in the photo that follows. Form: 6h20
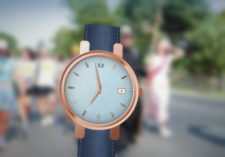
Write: 6h58
